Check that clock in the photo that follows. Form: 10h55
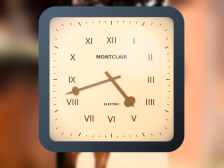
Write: 4h42
